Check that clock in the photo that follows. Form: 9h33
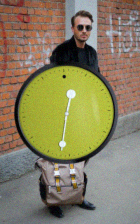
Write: 12h32
